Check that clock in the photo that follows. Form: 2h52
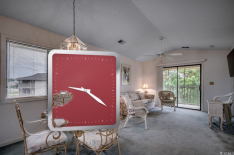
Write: 9h21
